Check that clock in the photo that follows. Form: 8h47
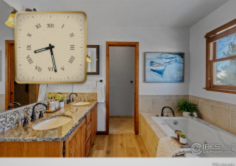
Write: 8h28
